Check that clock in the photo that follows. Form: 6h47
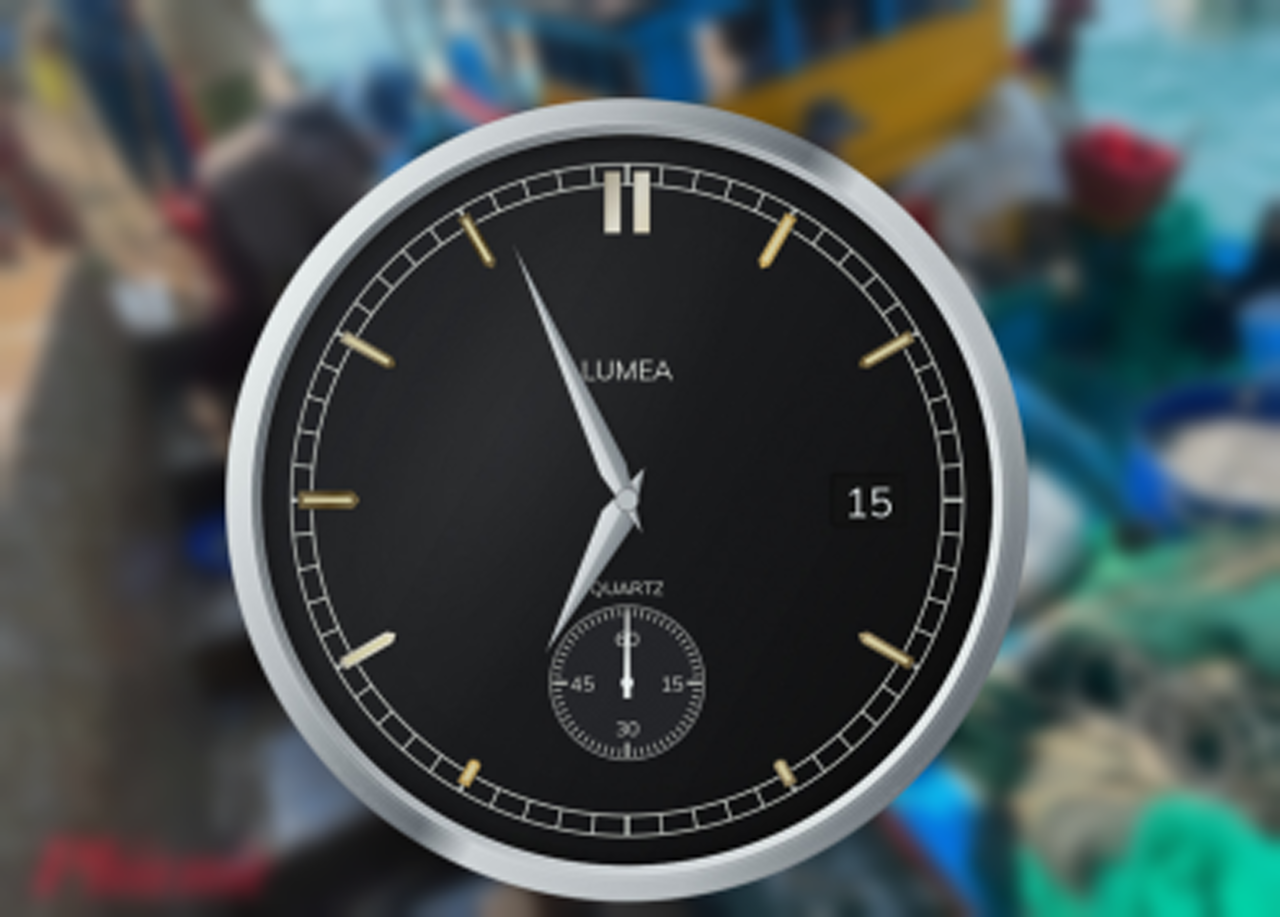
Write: 6h56
